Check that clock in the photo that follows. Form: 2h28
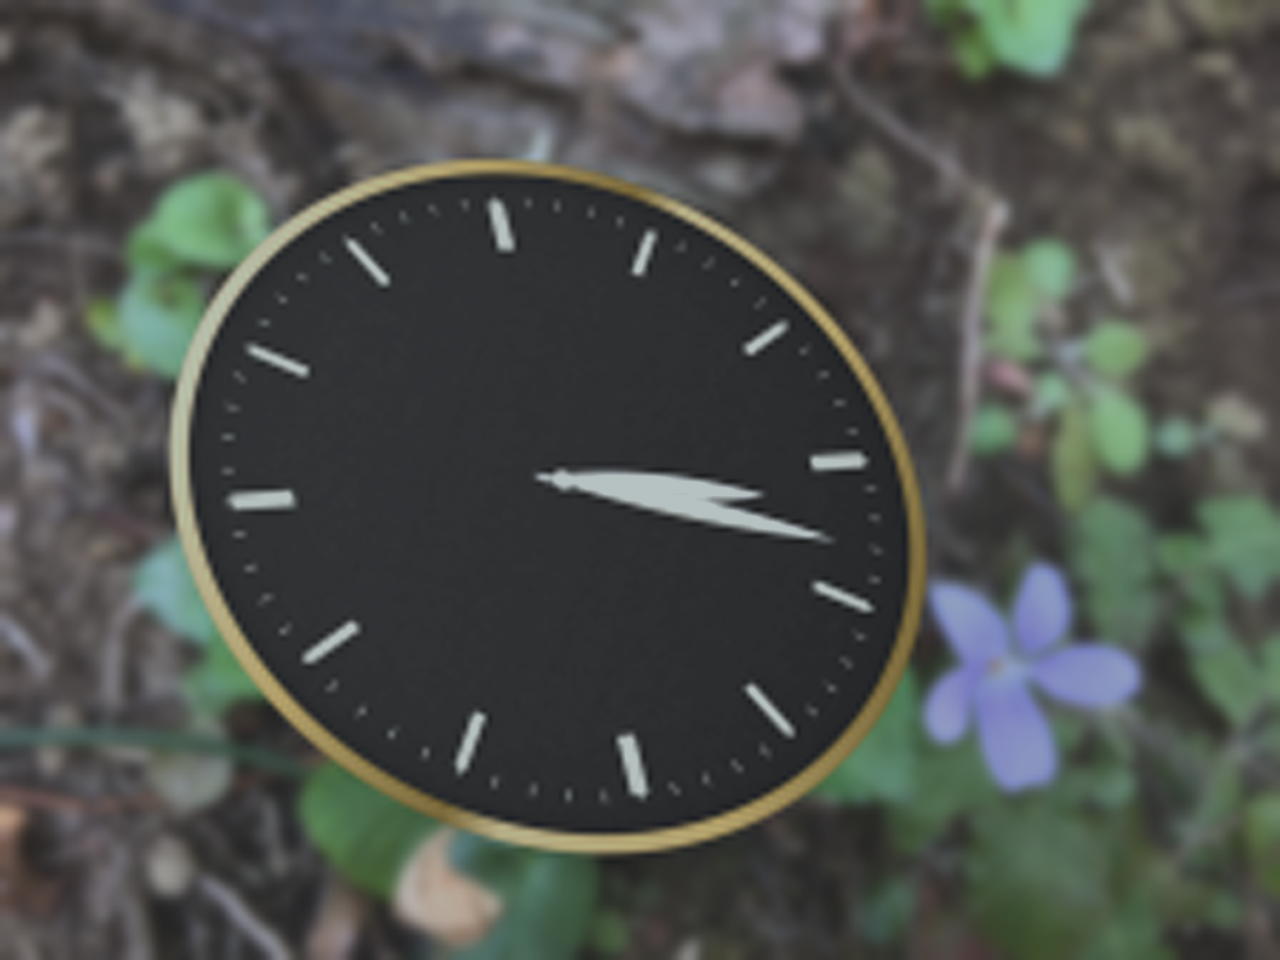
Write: 3h18
